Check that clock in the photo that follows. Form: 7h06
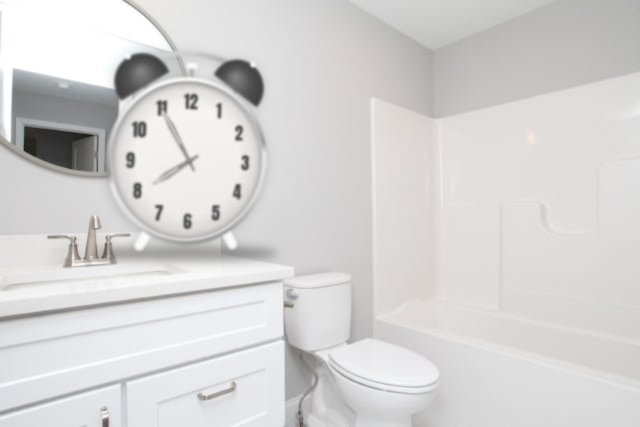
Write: 7h55
